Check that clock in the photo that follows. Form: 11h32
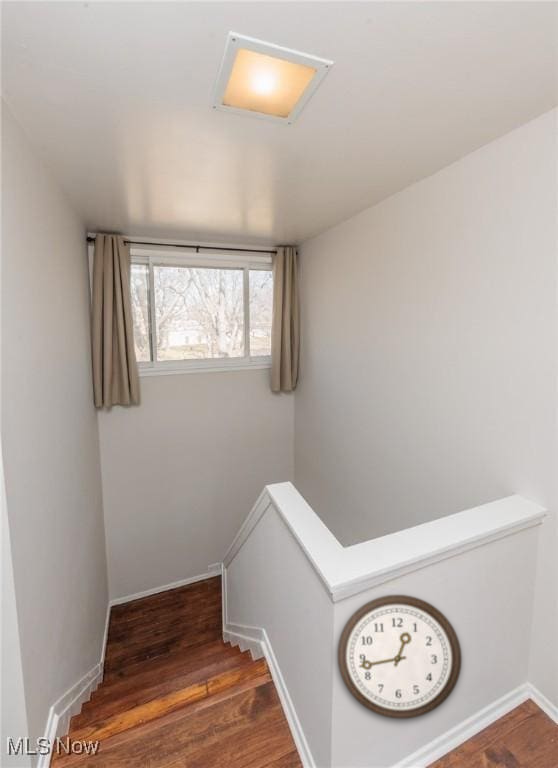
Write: 12h43
